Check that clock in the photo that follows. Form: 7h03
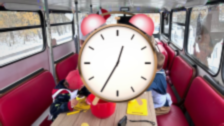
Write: 12h35
